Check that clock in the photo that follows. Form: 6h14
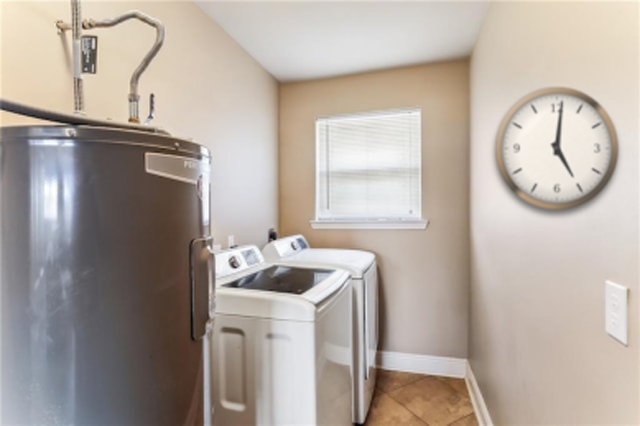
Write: 5h01
